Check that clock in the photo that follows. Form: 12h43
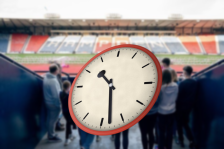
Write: 10h28
